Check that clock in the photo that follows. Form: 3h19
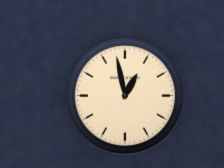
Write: 12h58
